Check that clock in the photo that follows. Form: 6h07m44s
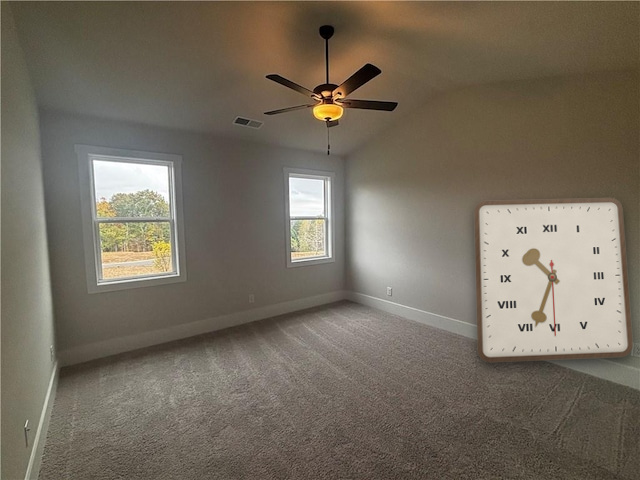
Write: 10h33m30s
